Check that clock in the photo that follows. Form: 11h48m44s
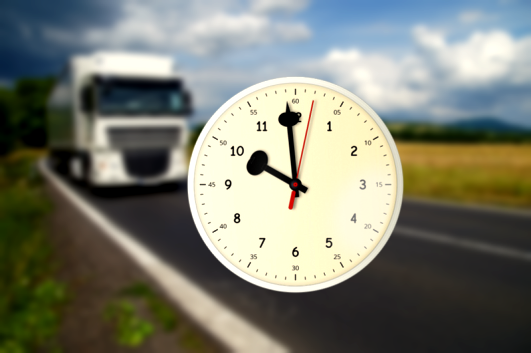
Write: 9h59m02s
